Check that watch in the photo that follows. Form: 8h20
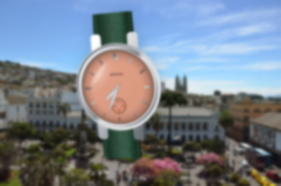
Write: 7h34
